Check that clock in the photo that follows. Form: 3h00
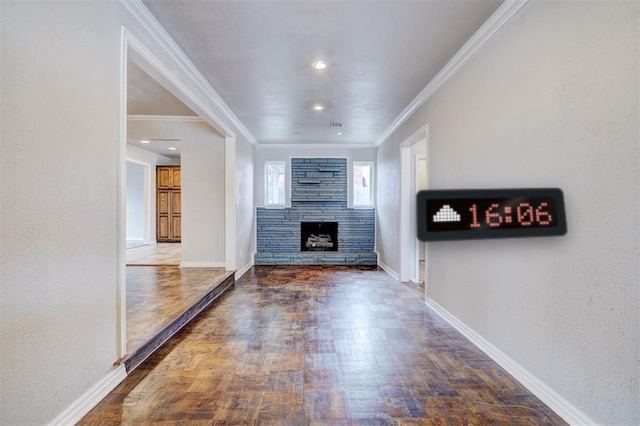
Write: 16h06
